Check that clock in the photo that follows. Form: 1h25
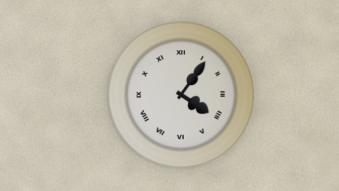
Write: 4h06
